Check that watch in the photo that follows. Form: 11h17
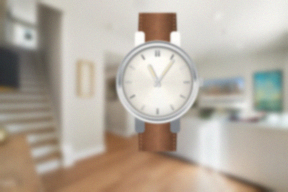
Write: 11h06
